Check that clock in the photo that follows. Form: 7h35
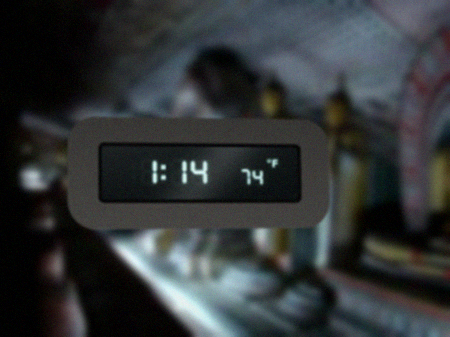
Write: 1h14
